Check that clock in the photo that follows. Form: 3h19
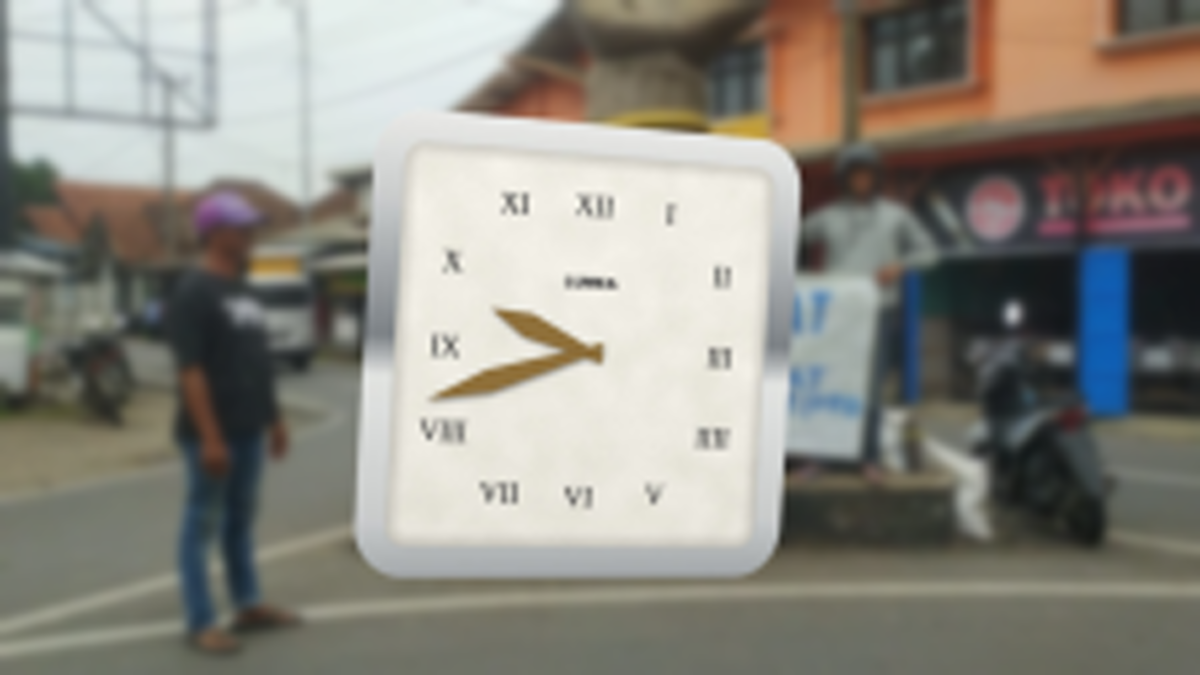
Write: 9h42
